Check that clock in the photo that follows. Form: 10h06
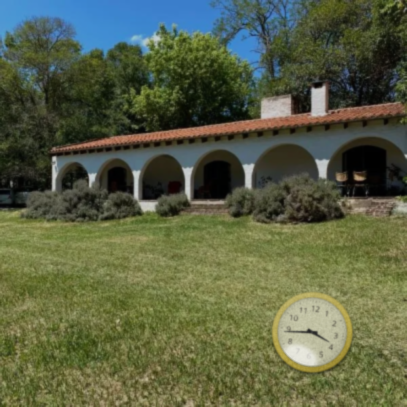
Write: 3h44
